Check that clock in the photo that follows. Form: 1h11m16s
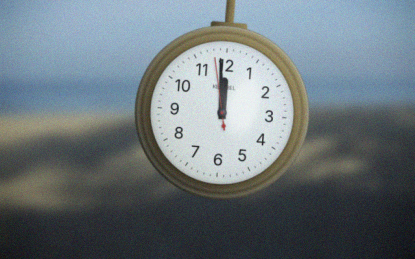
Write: 11h58m58s
